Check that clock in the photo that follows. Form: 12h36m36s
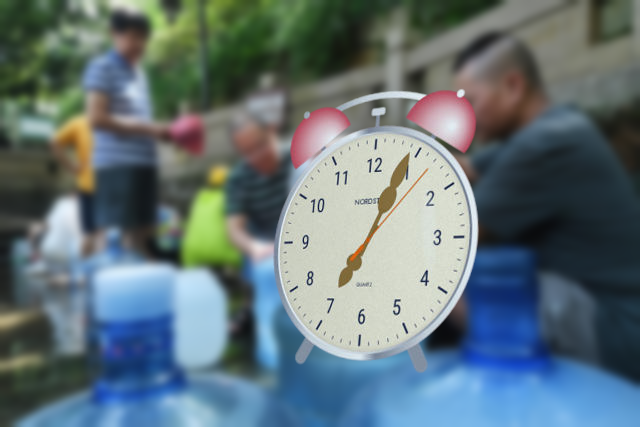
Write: 7h04m07s
